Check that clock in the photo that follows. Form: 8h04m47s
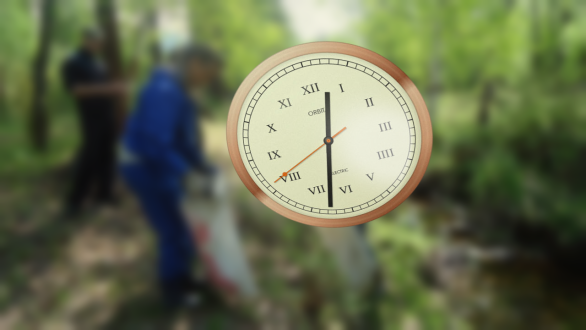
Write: 12h32m41s
